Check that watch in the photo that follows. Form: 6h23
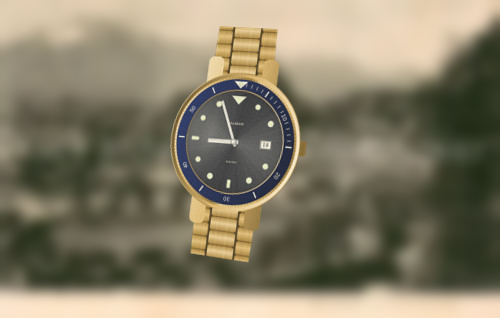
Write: 8h56
